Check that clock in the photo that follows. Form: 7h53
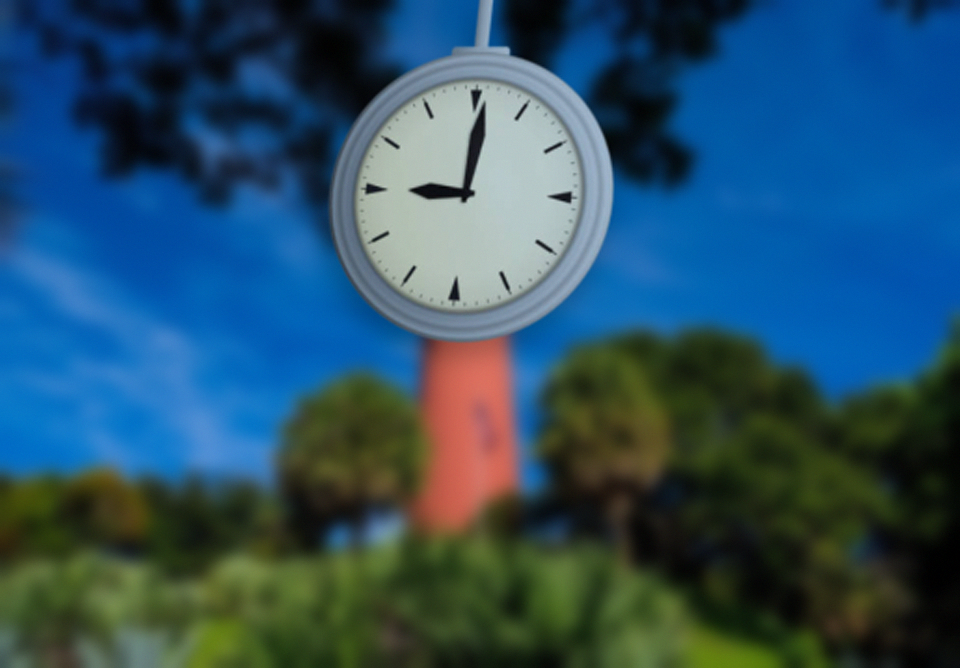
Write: 9h01
